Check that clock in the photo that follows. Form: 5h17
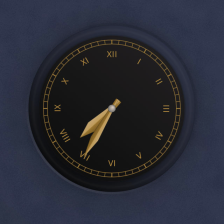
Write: 7h35
